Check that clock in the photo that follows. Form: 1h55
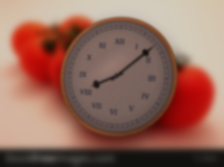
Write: 8h08
